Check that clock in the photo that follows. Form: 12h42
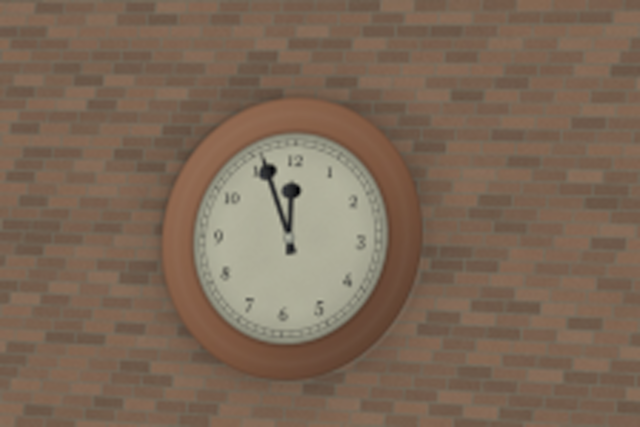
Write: 11h56
